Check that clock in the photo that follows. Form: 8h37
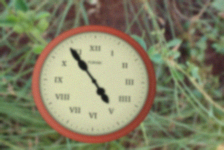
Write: 4h54
